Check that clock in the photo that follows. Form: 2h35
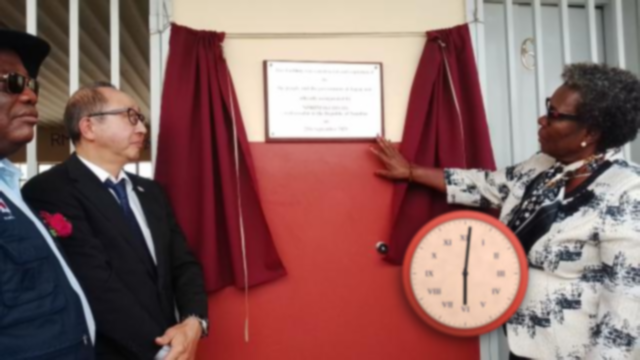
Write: 6h01
